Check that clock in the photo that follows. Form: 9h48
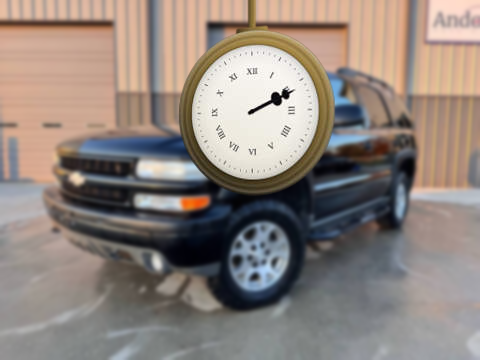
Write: 2h11
